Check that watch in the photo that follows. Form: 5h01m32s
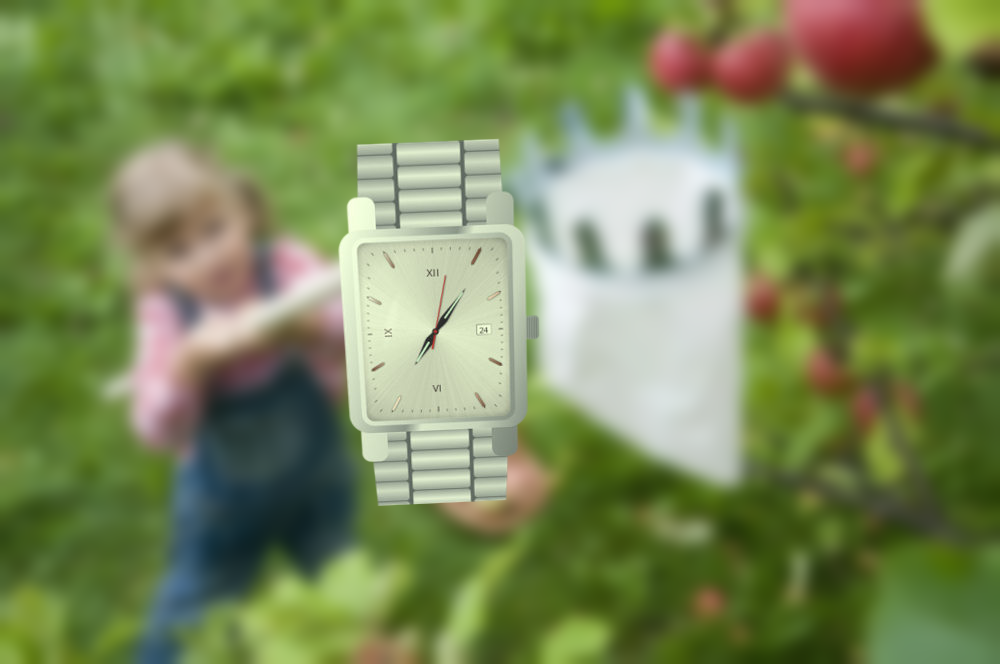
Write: 7h06m02s
